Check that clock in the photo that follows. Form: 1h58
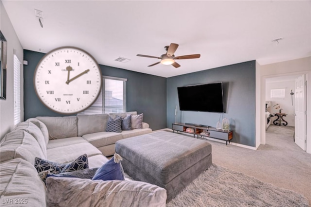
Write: 12h10
